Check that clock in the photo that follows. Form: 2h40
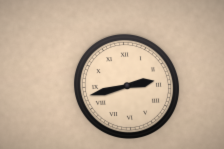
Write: 2h43
